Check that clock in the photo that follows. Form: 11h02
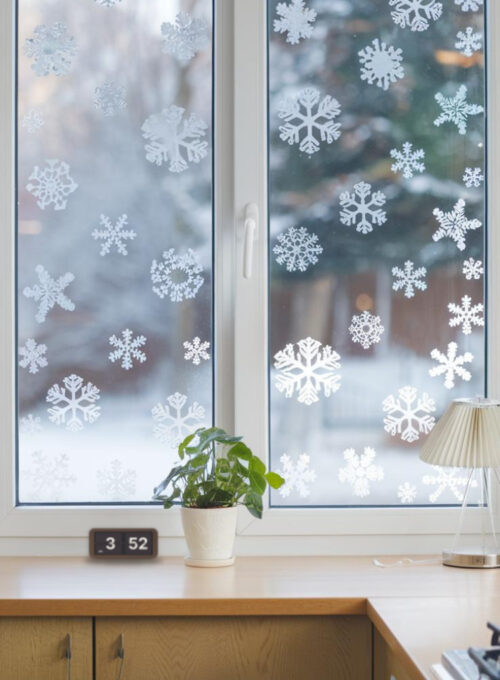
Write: 3h52
